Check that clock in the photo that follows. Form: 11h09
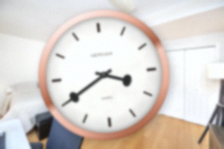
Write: 3h40
